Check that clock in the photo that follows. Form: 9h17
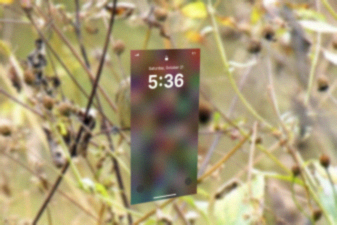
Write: 5h36
